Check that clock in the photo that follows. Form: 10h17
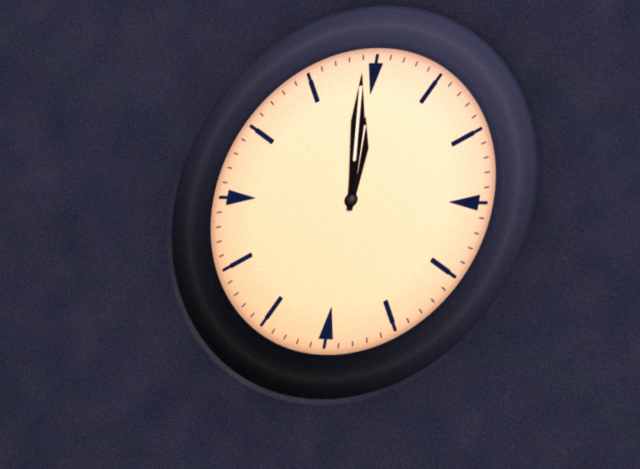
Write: 11h59
